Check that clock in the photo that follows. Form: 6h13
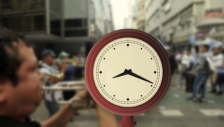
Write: 8h19
